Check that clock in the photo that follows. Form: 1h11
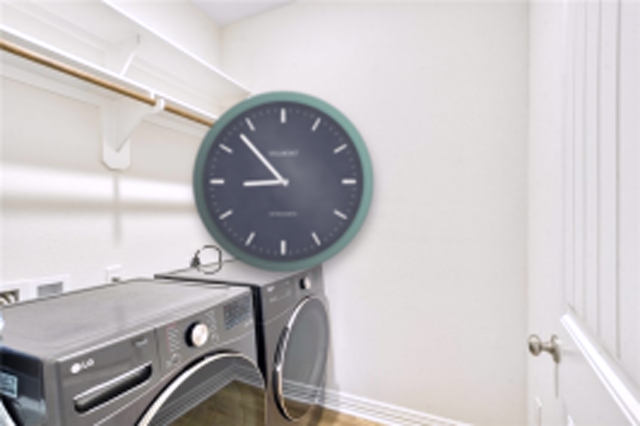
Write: 8h53
